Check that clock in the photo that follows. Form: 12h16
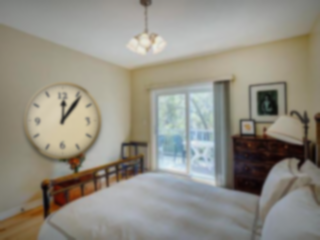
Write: 12h06
